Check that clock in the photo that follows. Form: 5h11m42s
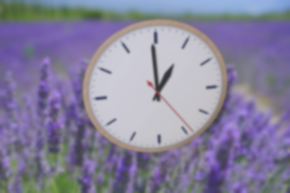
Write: 12h59m24s
